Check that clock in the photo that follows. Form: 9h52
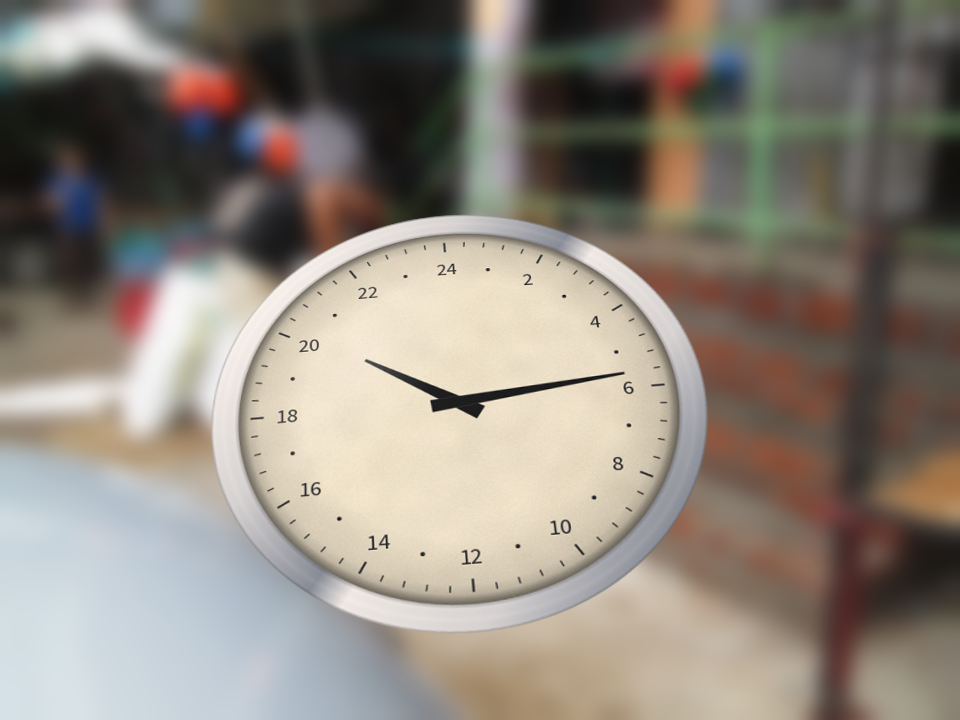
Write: 20h14
